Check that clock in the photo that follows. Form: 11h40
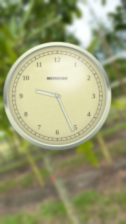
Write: 9h26
